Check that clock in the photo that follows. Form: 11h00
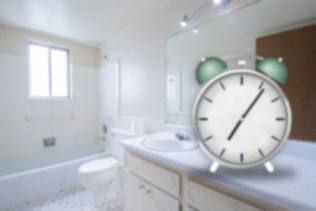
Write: 7h06
